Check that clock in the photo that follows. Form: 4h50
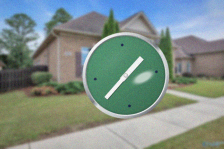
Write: 1h38
